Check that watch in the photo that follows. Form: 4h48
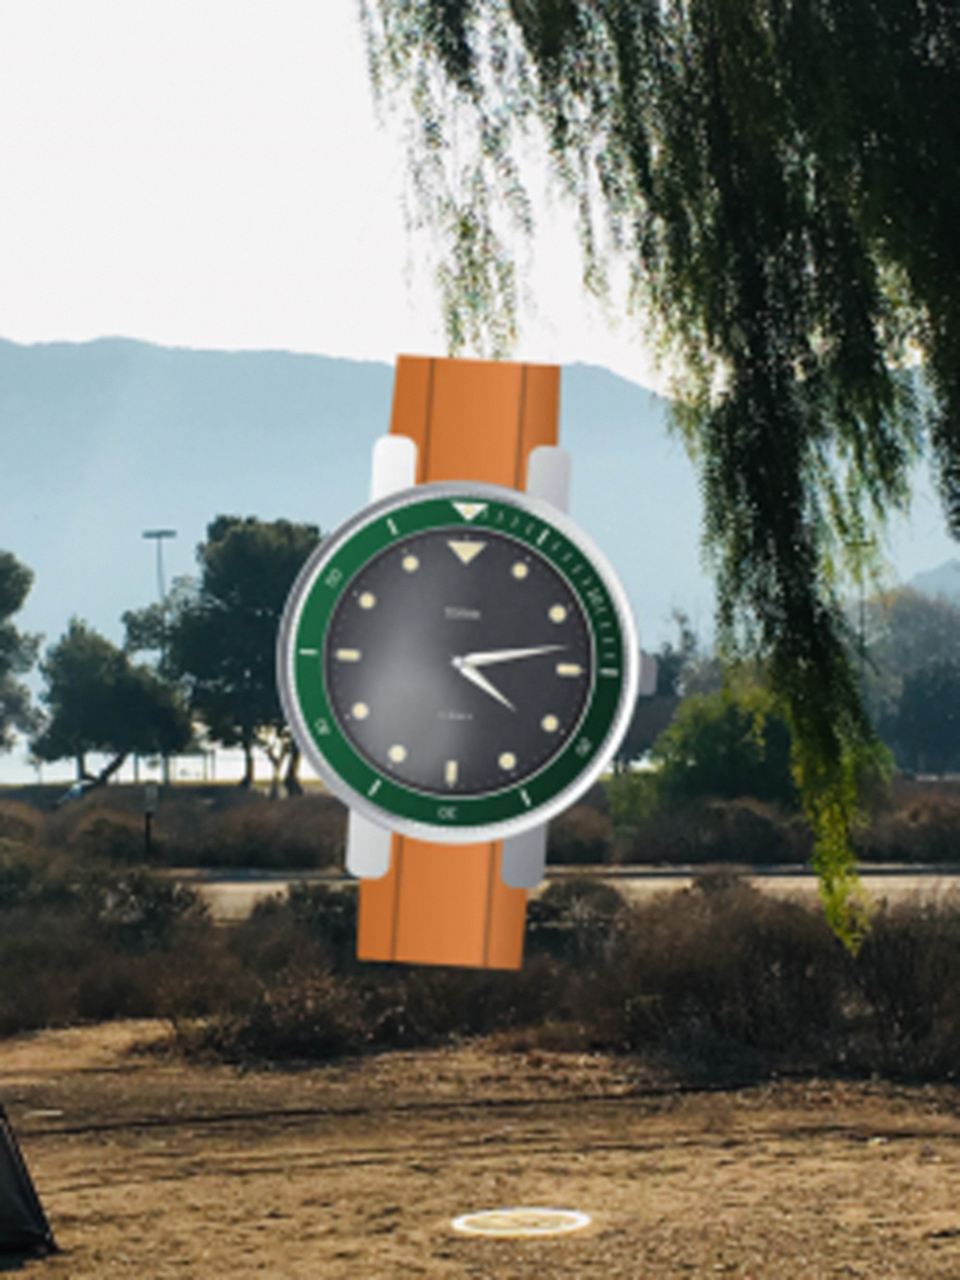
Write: 4h13
